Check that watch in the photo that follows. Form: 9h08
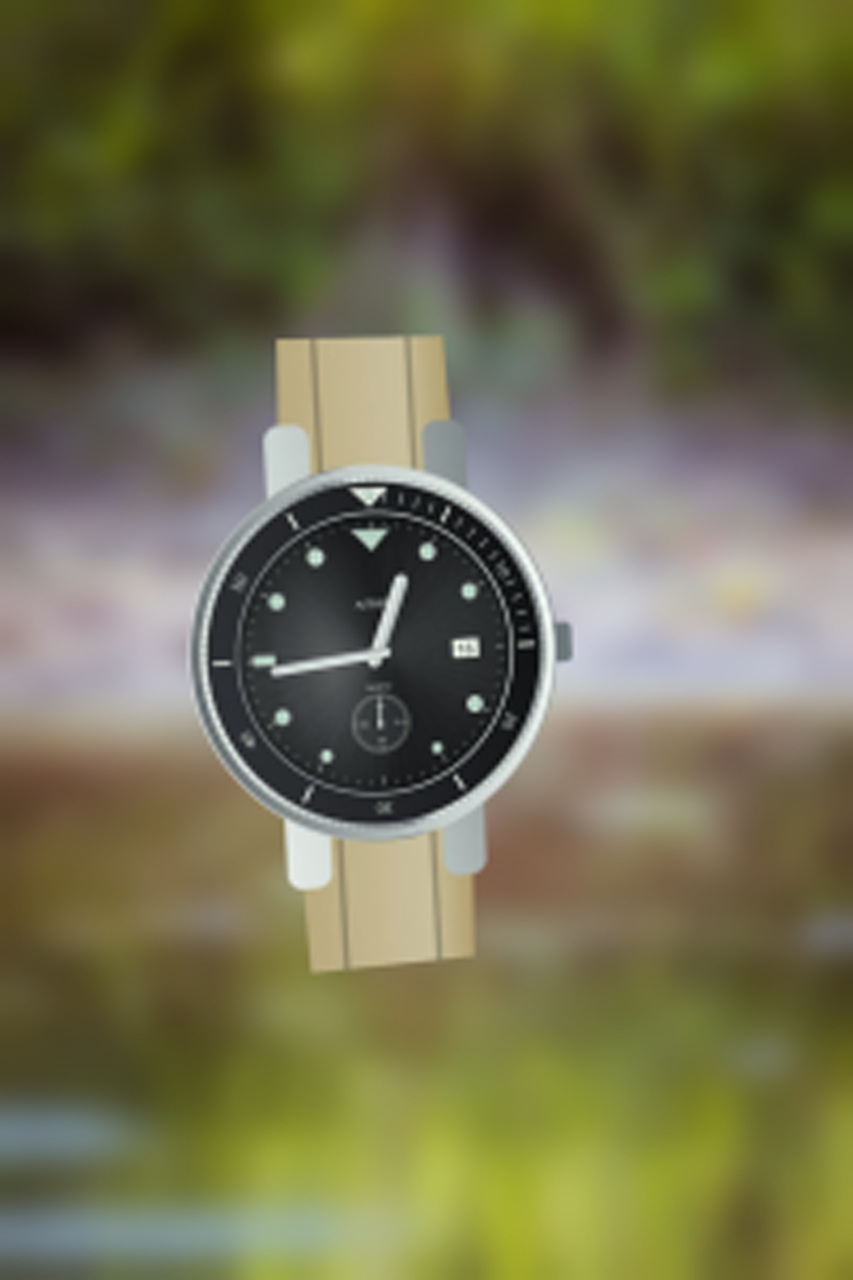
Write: 12h44
